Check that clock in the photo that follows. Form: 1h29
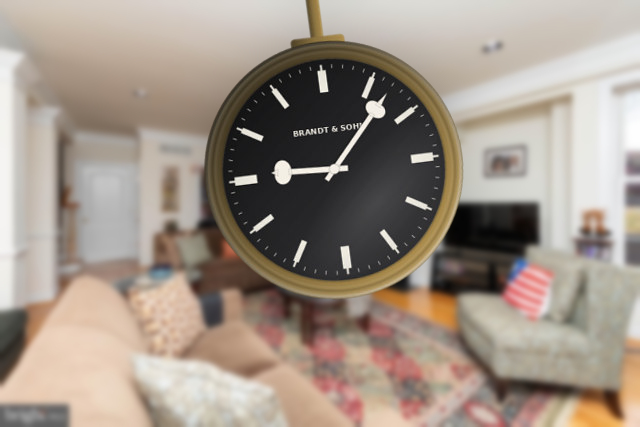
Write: 9h07
